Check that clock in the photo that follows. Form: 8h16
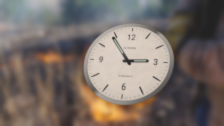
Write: 2h54
